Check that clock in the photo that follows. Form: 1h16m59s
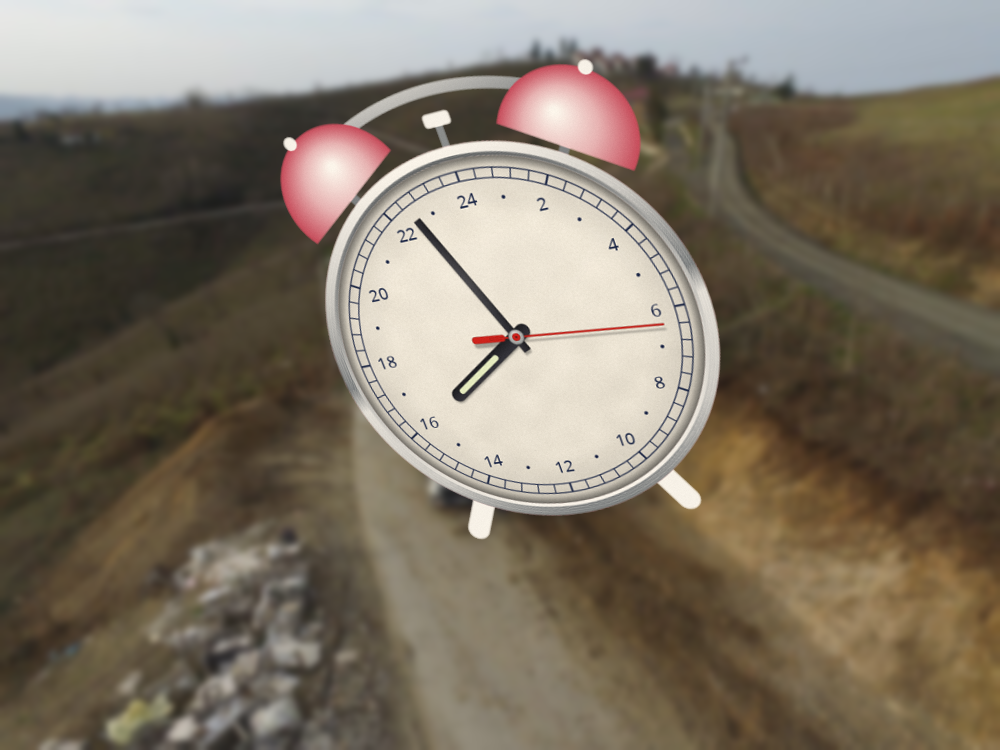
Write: 15h56m16s
